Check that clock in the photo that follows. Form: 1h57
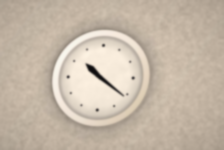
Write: 10h21
